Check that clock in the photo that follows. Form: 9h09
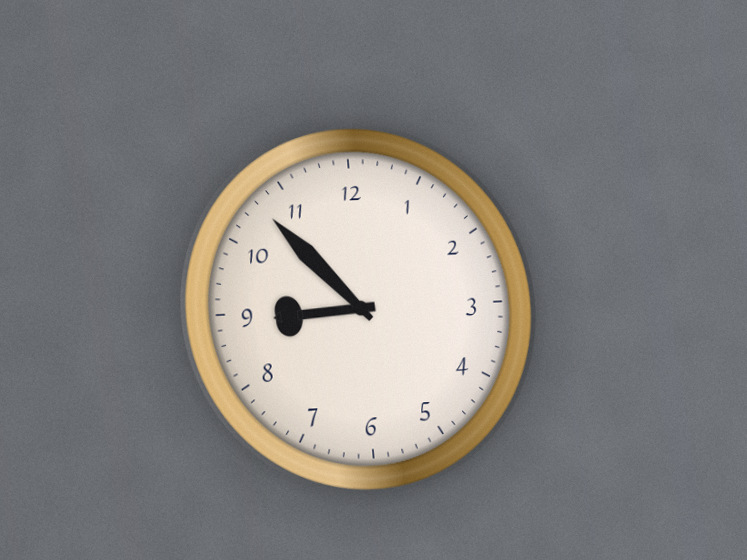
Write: 8h53
